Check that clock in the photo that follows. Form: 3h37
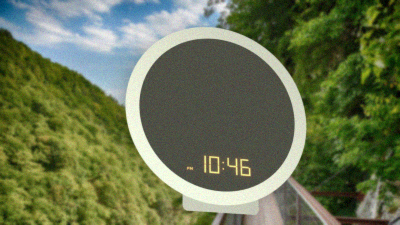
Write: 10h46
